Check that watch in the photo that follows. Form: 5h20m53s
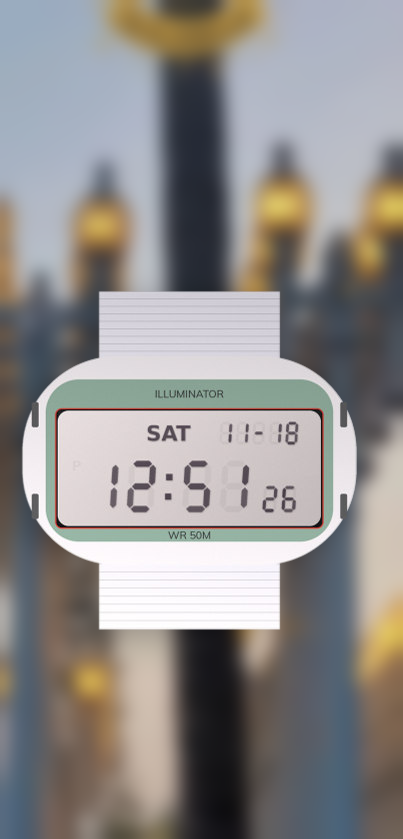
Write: 12h51m26s
